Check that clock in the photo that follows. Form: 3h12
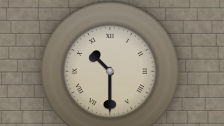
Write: 10h30
